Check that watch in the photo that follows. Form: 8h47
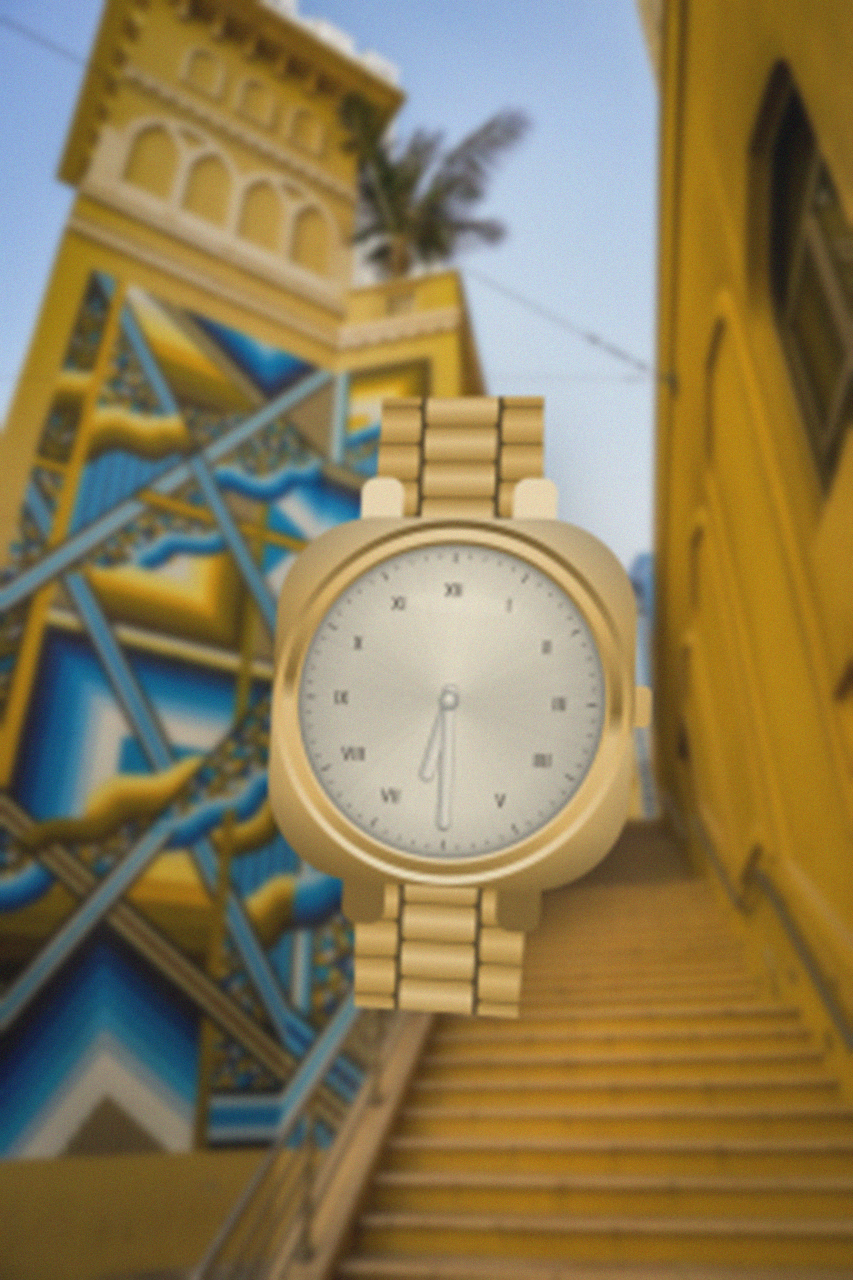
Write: 6h30
